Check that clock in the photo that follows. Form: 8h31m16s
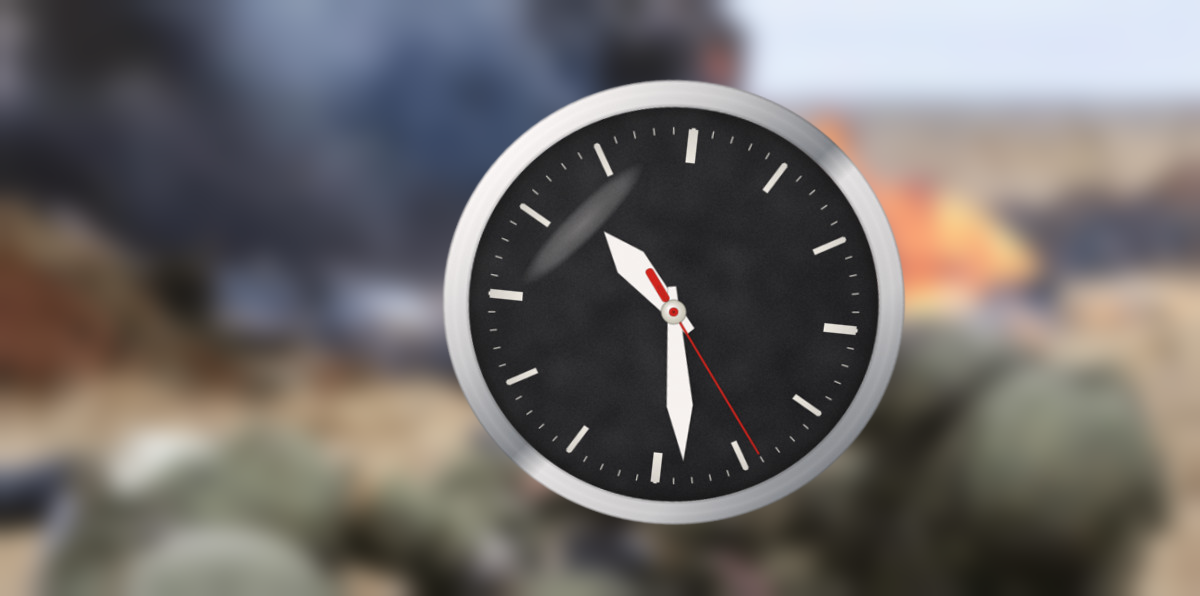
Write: 10h28m24s
